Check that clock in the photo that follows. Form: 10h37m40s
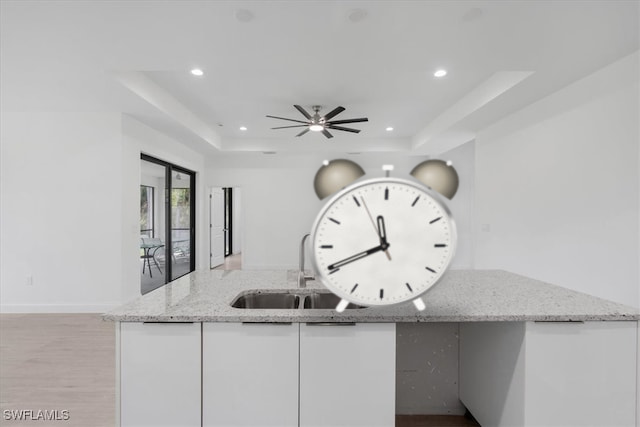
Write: 11h40m56s
